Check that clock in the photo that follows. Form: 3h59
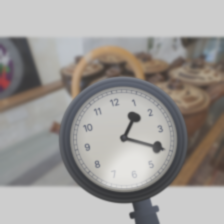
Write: 1h20
